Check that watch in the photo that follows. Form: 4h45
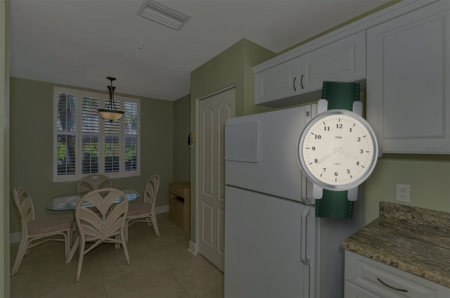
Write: 3h39
